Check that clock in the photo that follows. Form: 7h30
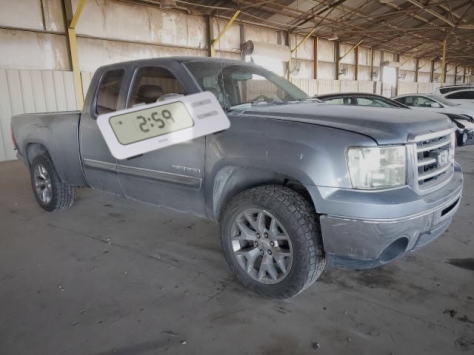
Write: 2h59
